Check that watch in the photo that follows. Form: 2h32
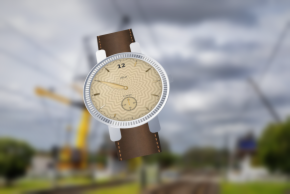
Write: 9h50
